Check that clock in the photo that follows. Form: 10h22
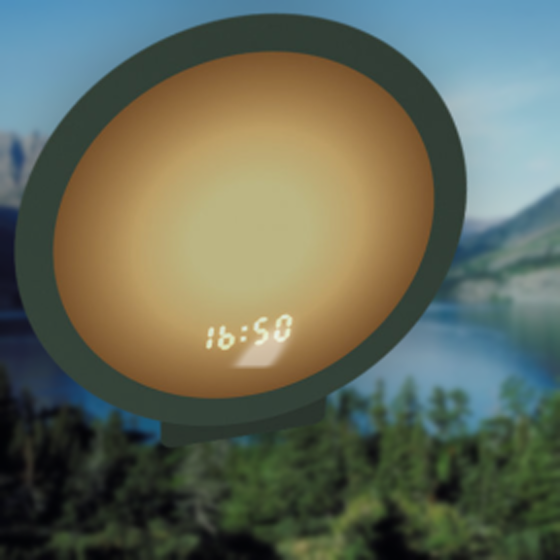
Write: 16h50
